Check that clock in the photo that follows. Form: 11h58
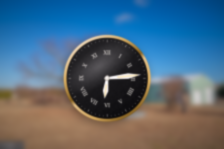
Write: 6h14
